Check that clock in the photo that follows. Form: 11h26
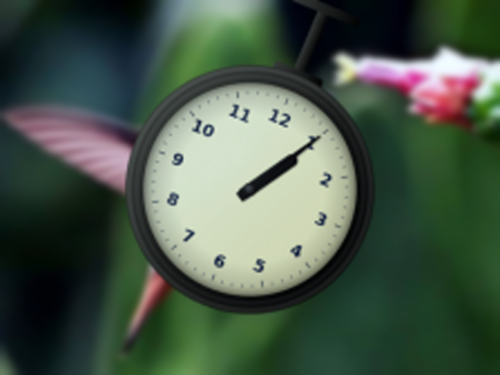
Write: 1h05
